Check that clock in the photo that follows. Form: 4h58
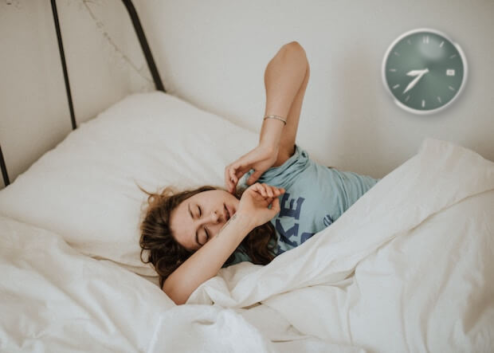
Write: 8h37
